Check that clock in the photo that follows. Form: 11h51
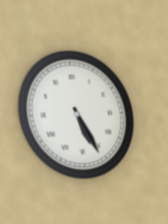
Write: 5h26
